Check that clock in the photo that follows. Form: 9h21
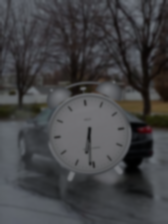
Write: 6h31
